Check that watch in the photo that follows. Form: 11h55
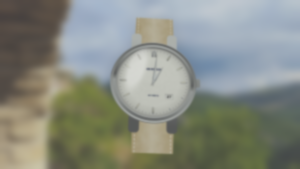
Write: 1h01
